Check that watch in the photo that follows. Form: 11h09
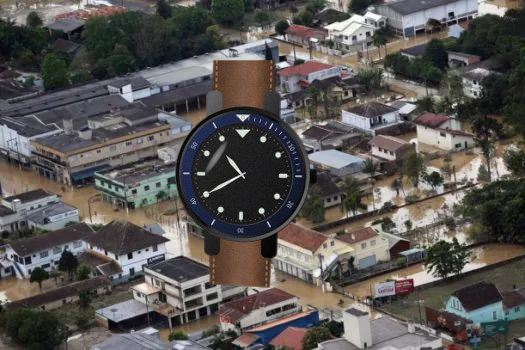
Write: 10h40
